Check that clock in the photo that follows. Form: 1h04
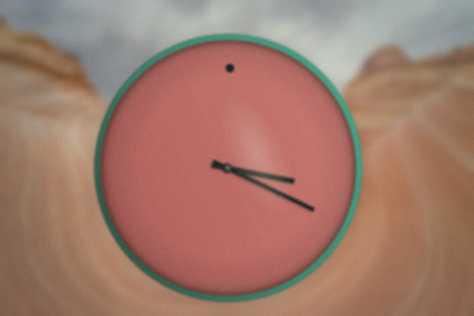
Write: 3h19
